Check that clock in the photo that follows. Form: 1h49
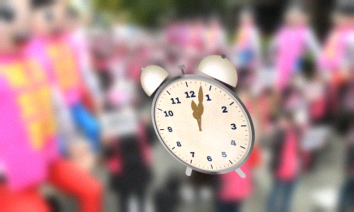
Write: 12h03
